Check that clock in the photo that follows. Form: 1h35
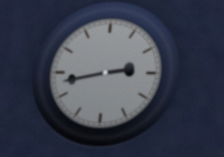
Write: 2h43
